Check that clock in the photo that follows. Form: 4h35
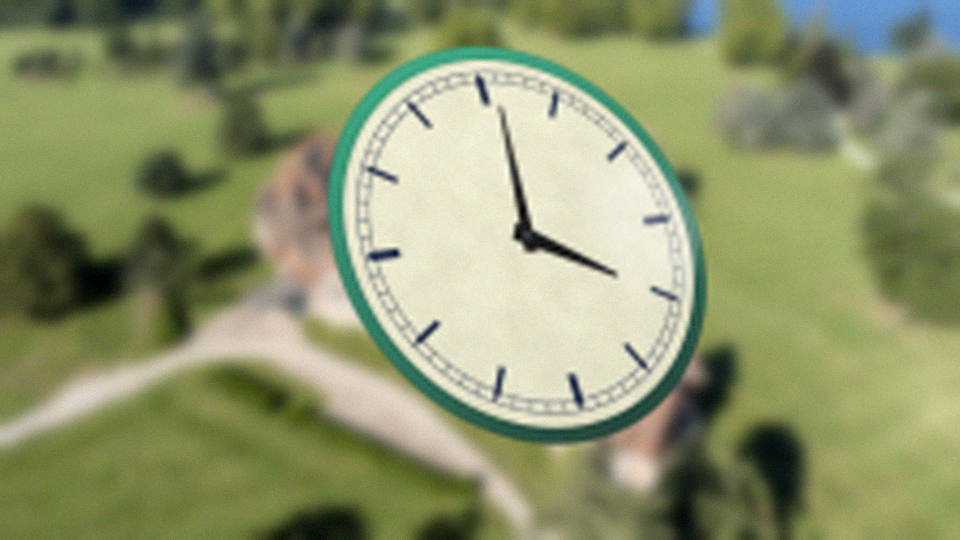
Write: 4h01
